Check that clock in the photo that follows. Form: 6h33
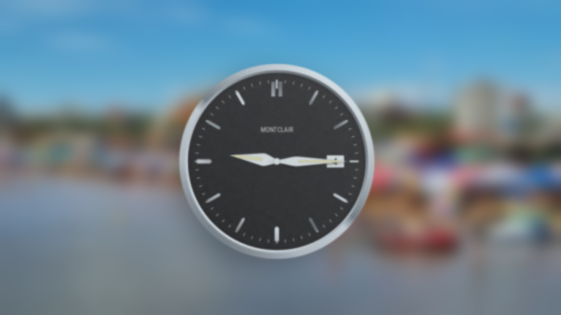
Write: 9h15
